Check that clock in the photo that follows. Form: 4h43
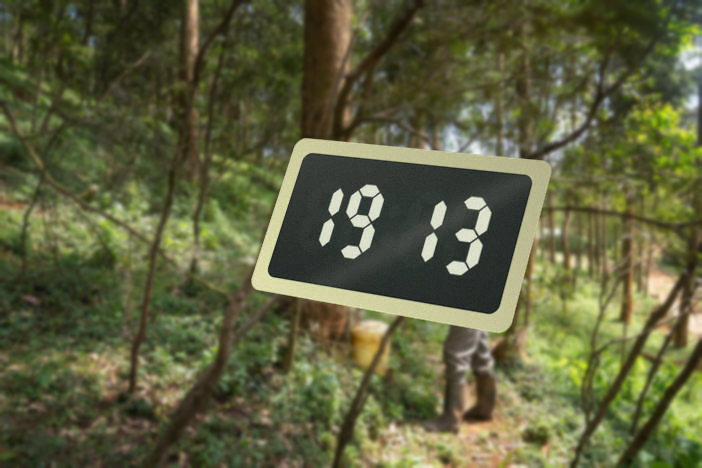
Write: 19h13
